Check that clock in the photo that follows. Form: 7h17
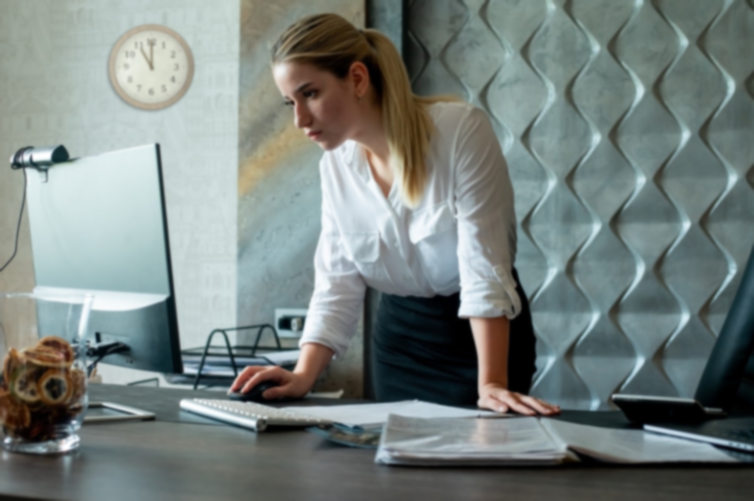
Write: 11h00
